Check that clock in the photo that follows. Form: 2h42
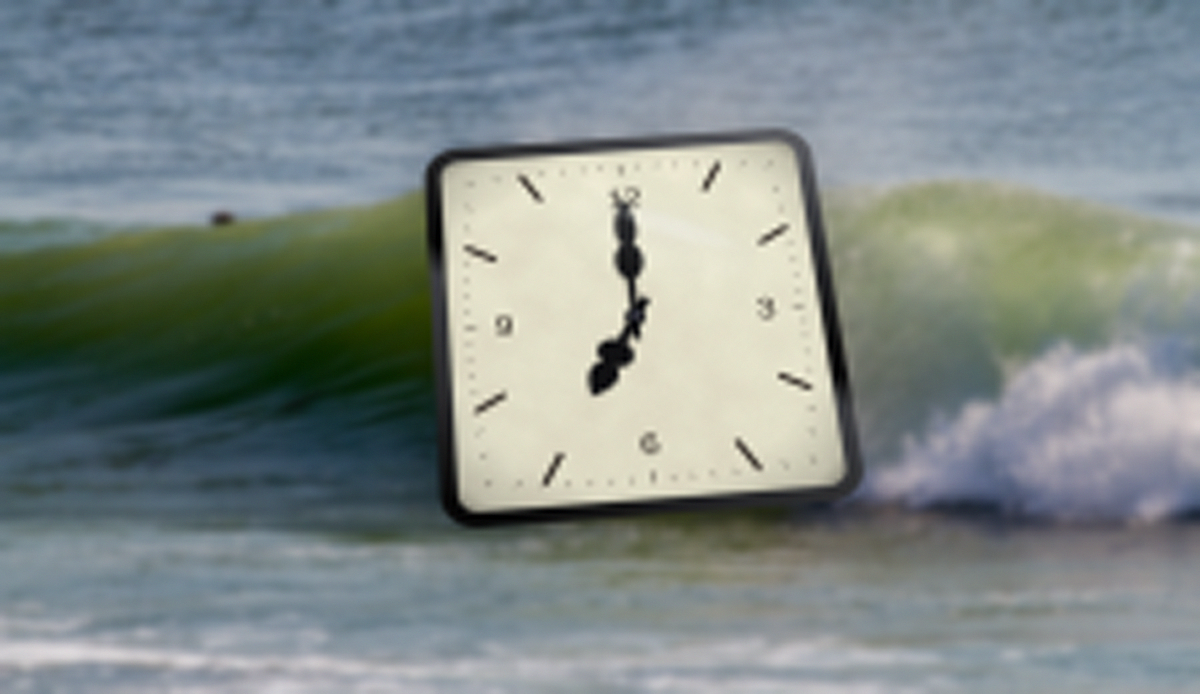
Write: 7h00
